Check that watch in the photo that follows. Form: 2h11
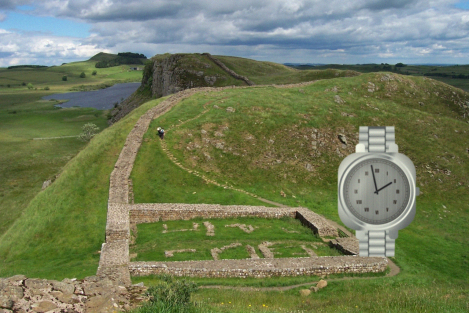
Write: 1h58
